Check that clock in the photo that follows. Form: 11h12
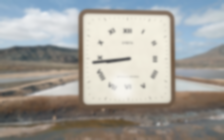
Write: 8h44
